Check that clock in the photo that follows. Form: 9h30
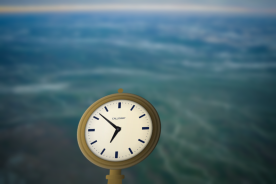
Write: 6h52
